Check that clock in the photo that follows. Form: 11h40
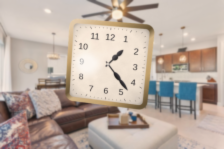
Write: 1h23
